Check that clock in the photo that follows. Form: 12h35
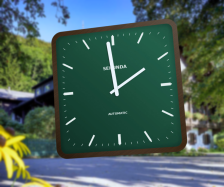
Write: 1h59
